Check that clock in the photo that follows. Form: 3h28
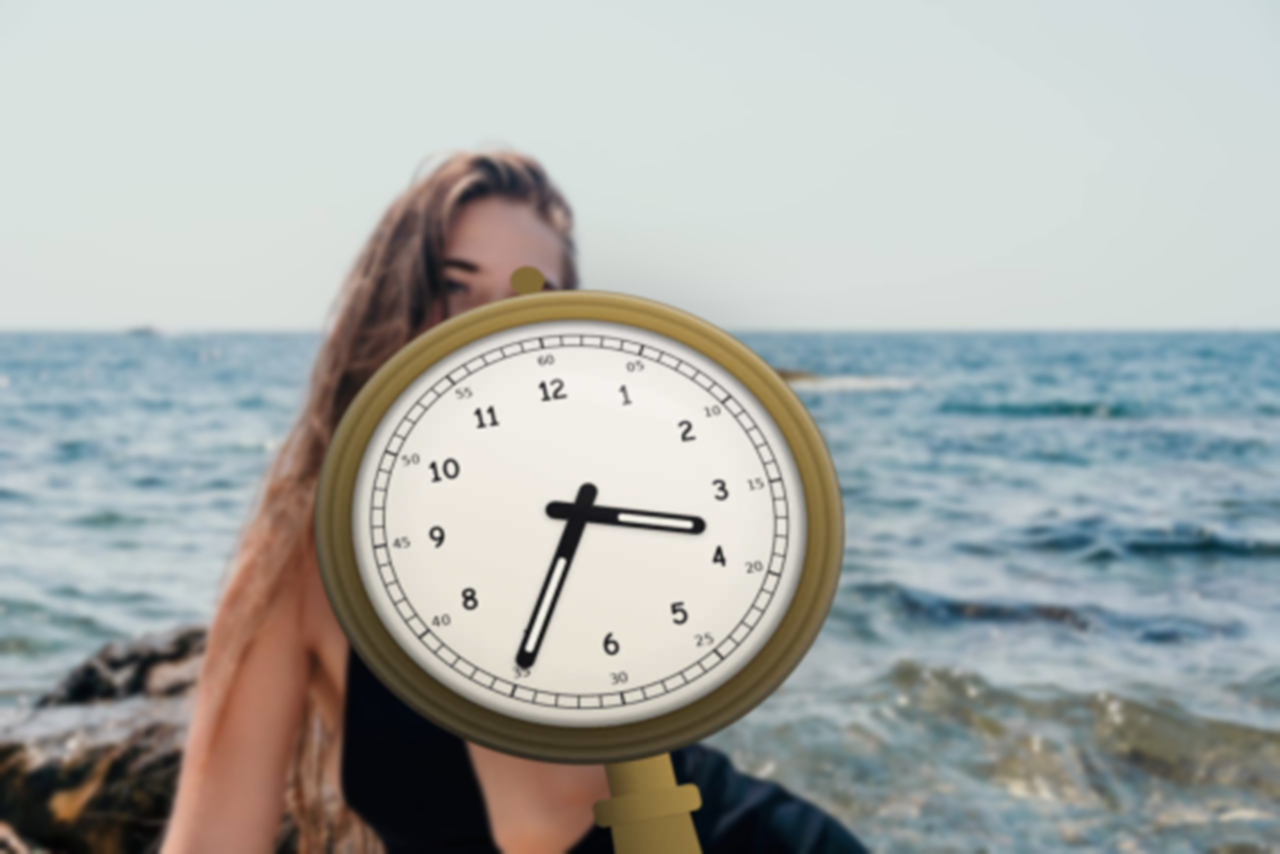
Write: 3h35
